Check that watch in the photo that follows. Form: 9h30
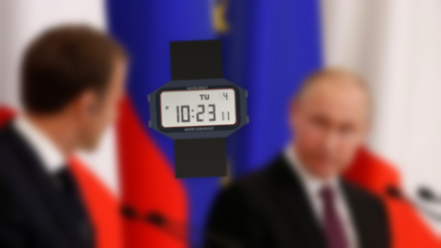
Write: 10h23
